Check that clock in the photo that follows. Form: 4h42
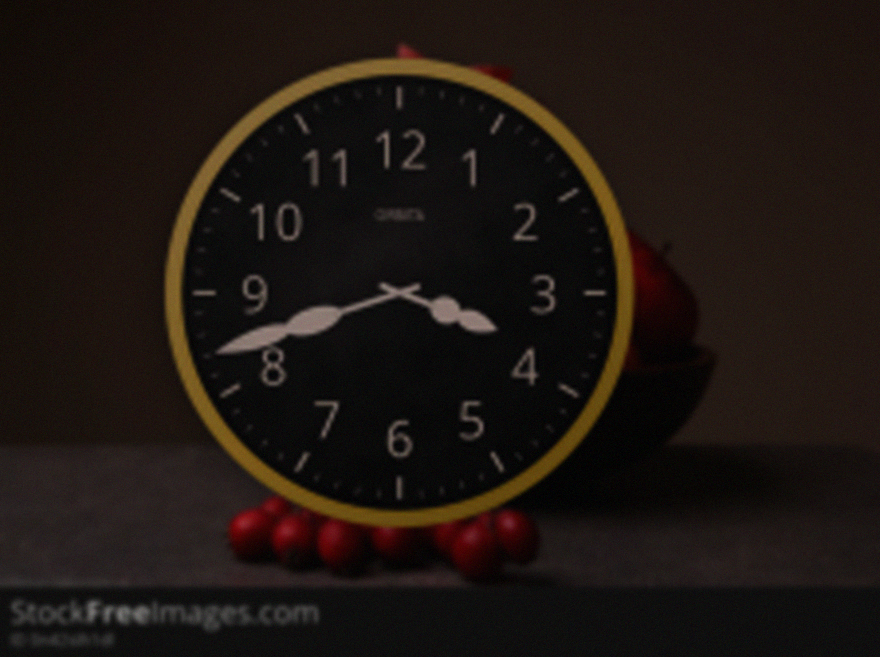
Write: 3h42
